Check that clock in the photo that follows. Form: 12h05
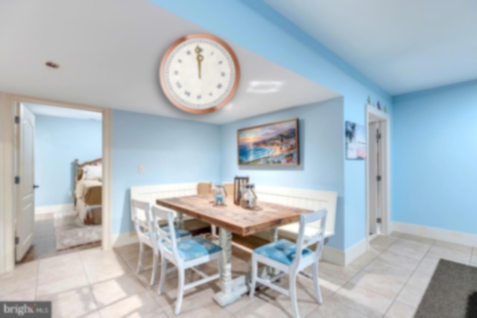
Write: 11h59
